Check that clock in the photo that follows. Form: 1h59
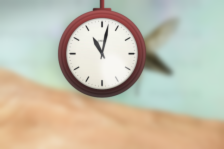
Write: 11h02
